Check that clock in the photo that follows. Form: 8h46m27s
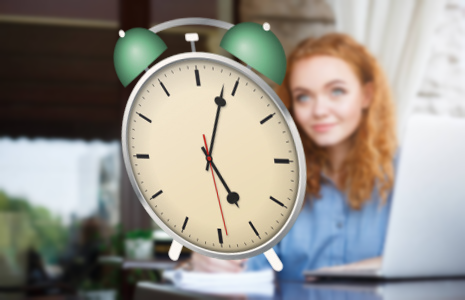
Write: 5h03m29s
